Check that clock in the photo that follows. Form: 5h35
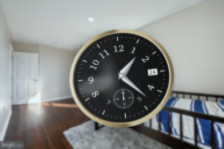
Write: 1h23
